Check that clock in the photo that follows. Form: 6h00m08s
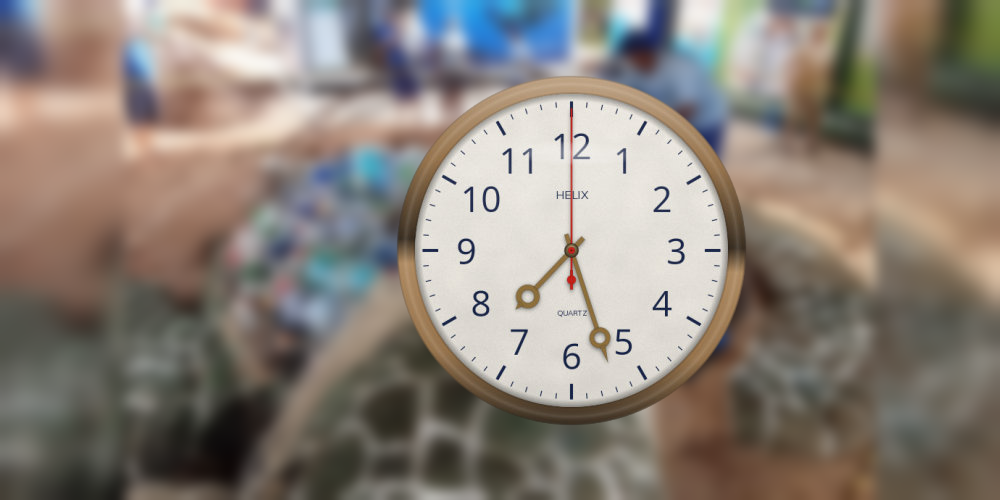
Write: 7h27m00s
